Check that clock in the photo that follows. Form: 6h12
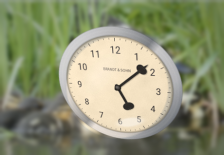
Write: 5h08
